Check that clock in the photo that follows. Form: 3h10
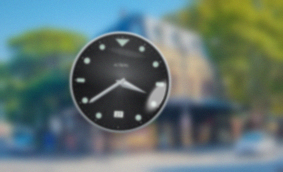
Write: 3h39
